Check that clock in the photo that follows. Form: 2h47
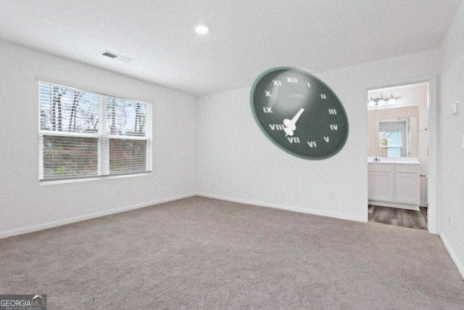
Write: 7h37
